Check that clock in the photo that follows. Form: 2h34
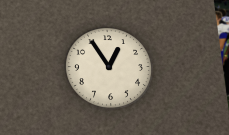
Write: 12h55
